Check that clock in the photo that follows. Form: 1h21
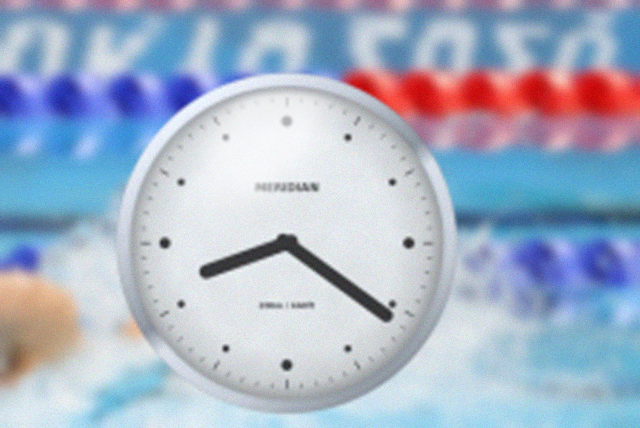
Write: 8h21
